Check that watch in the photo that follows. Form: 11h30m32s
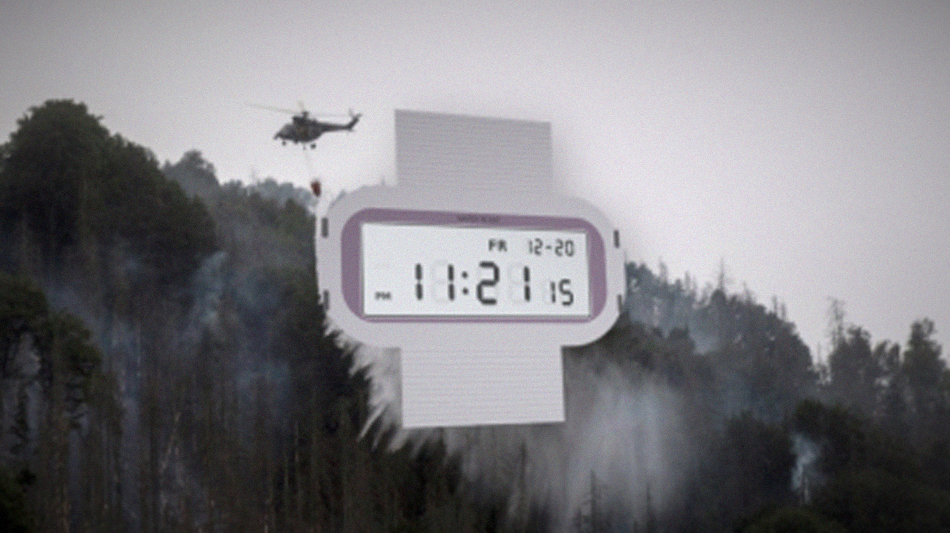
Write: 11h21m15s
